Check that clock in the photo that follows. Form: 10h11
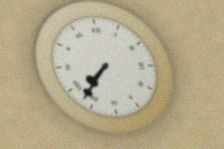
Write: 7h37
